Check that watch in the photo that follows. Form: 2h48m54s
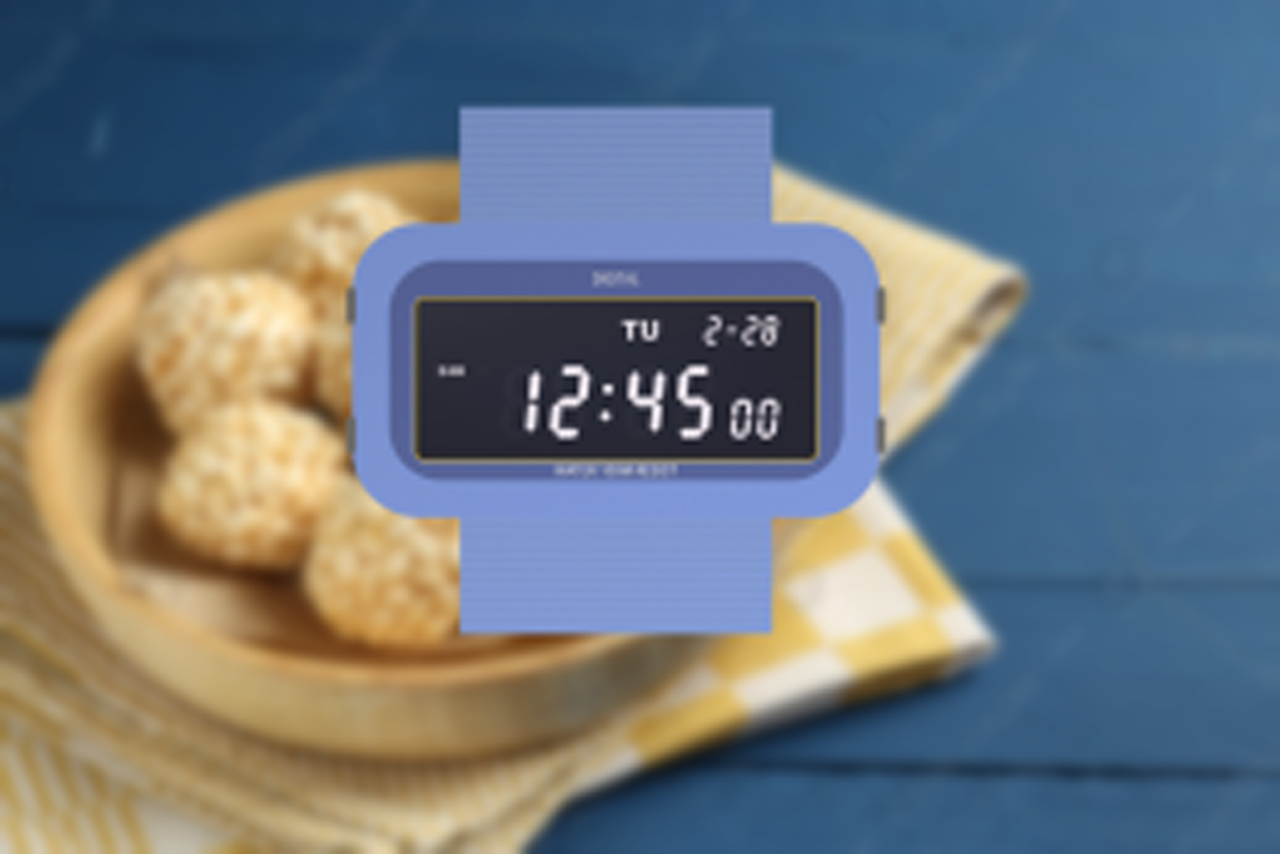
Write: 12h45m00s
